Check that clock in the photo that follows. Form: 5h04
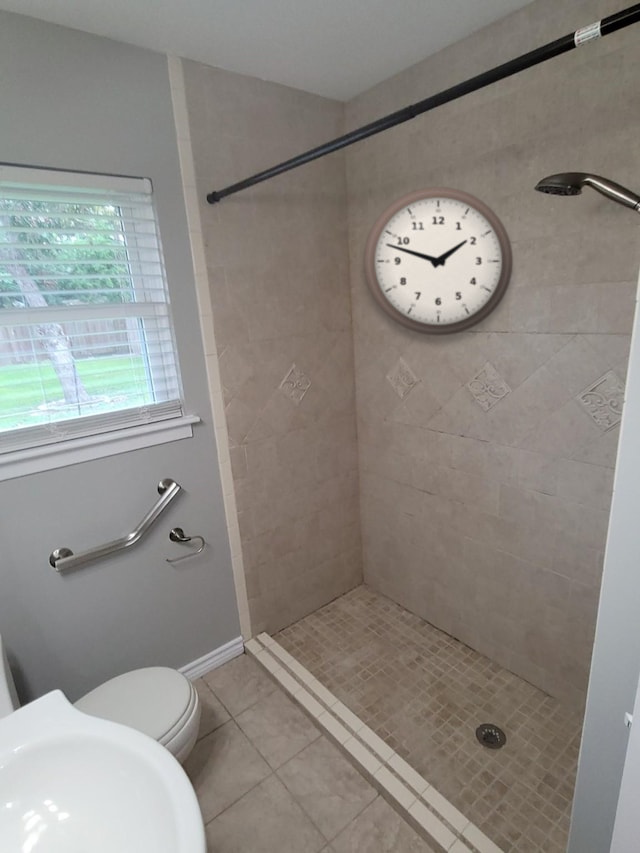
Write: 1h48
